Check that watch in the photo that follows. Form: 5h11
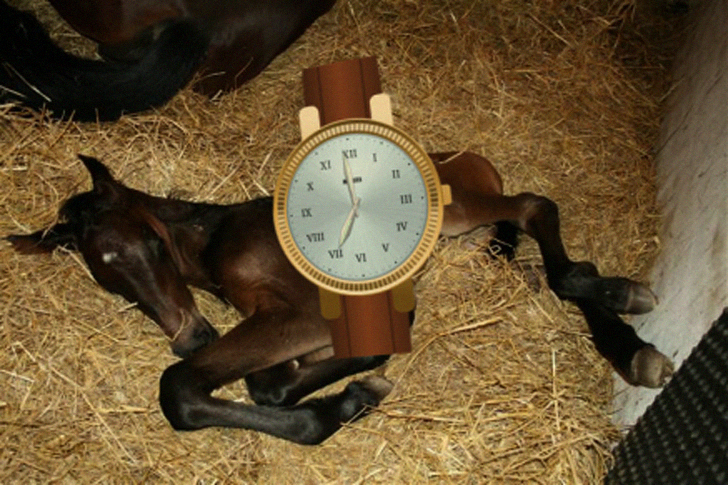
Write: 6h59
